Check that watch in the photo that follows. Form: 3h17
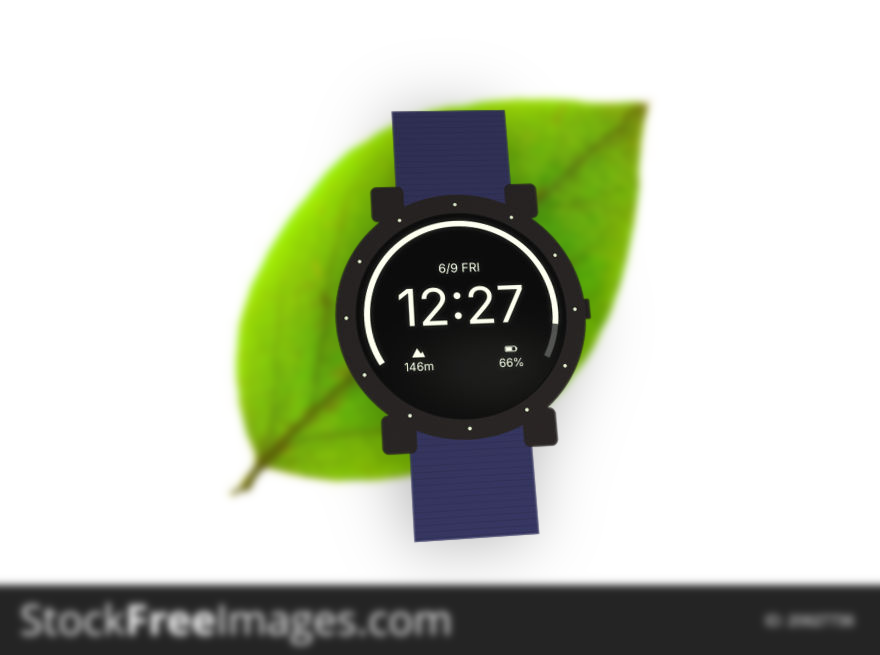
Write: 12h27
